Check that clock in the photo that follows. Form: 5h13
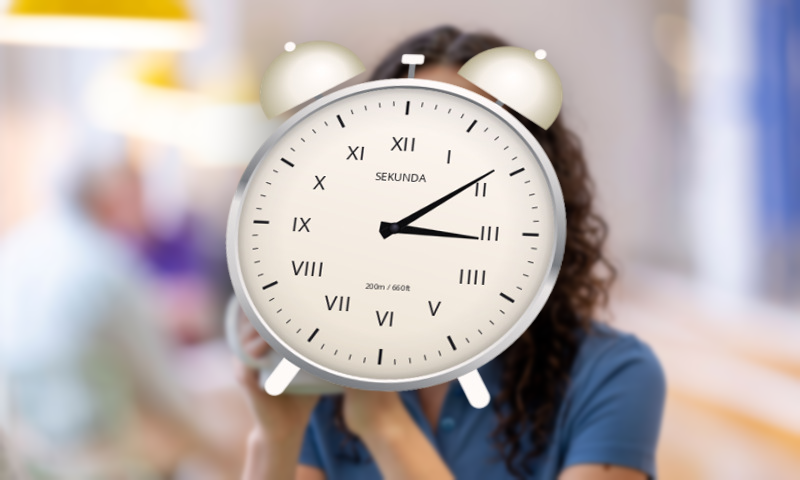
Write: 3h09
